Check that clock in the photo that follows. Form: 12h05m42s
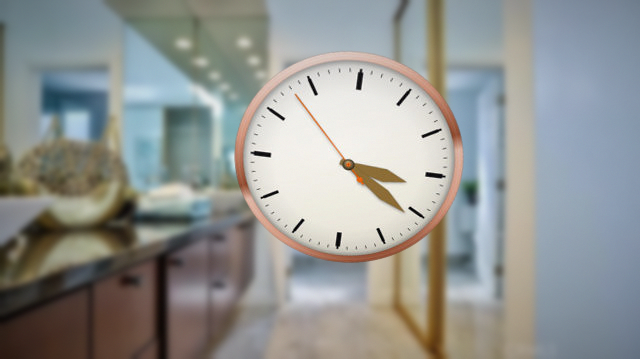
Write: 3h20m53s
